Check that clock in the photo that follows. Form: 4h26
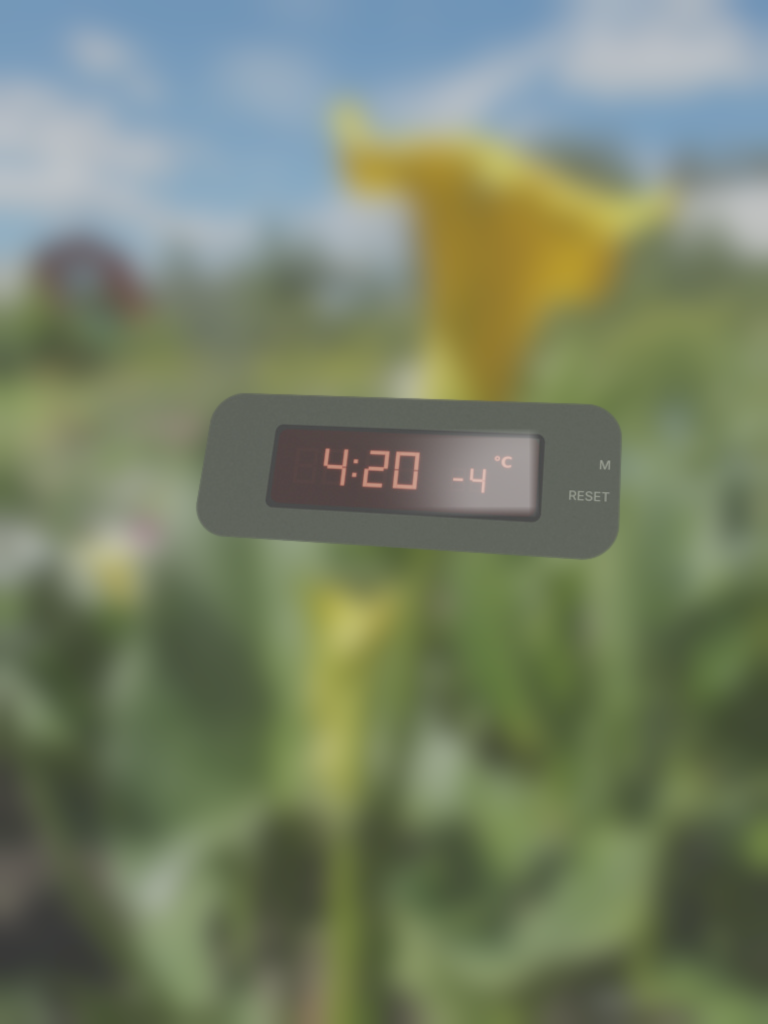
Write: 4h20
